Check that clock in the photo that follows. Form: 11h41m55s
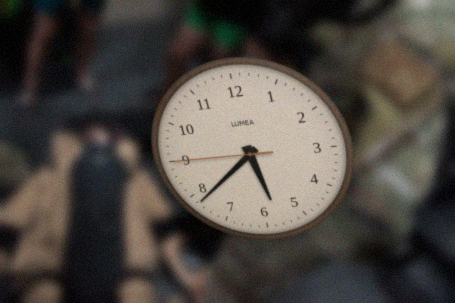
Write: 5h38m45s
